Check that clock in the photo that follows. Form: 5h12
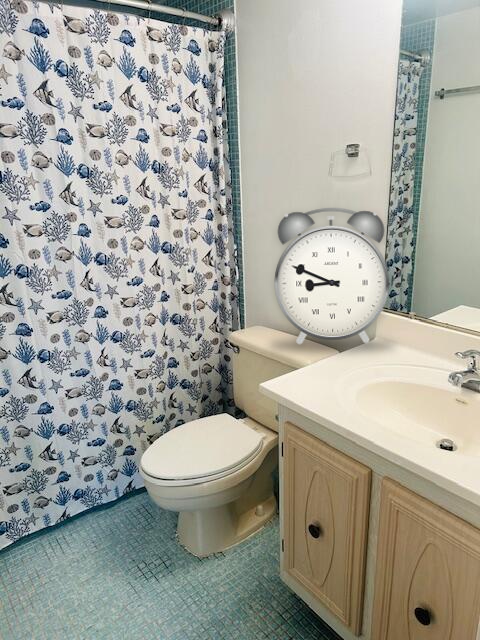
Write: 8h49
